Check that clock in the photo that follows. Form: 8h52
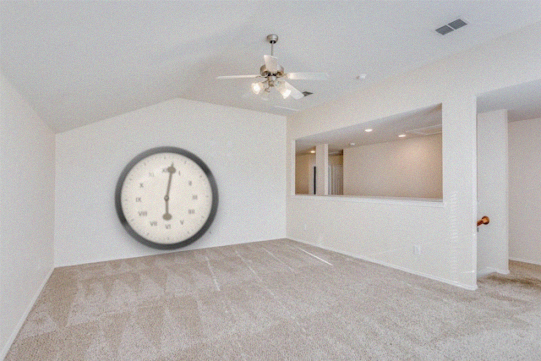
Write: 6h02
